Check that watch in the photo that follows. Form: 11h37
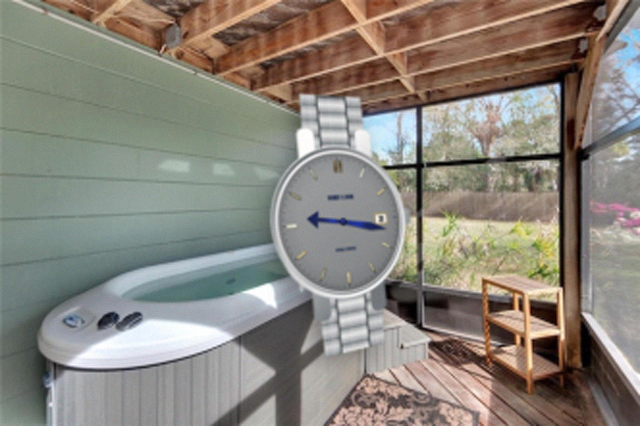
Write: 9h17
